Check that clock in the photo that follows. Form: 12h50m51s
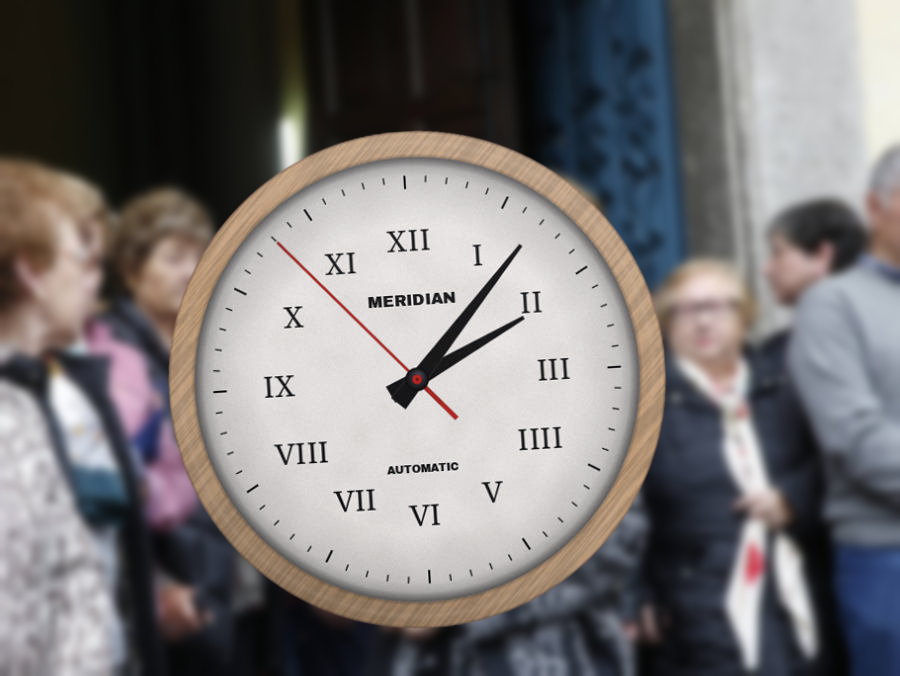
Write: 2h06m53s
